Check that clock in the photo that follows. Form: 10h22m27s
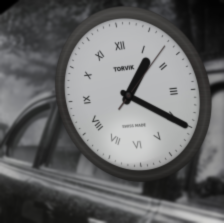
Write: 1h20m08s
